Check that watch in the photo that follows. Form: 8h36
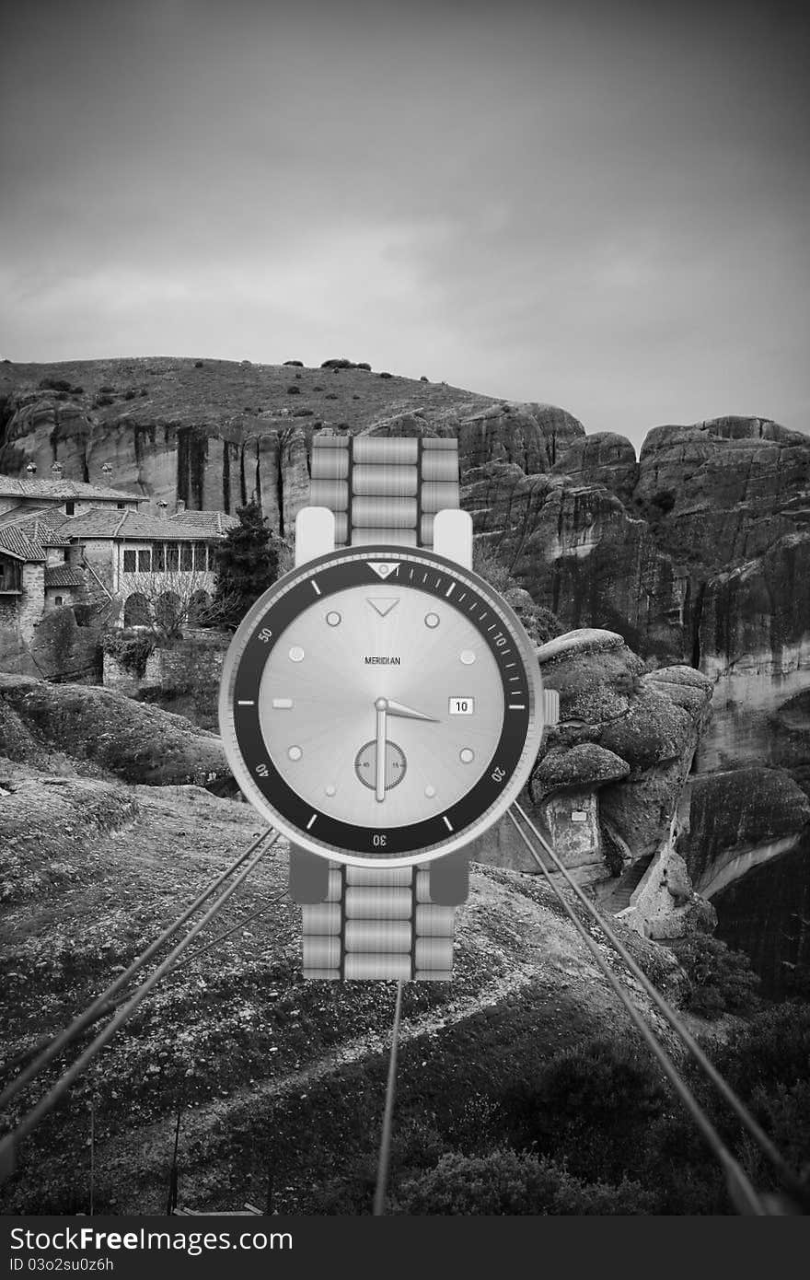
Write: 3h30
